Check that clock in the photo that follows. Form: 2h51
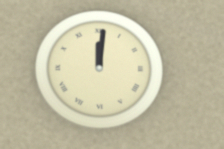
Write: 12h01
